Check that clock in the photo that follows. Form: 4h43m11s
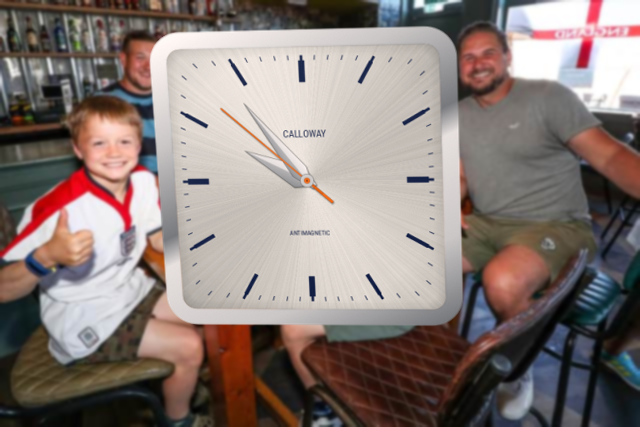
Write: 9h53m52s
